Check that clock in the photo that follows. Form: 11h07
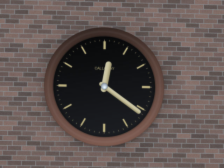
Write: 12h21
